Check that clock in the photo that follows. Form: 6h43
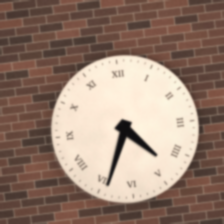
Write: 4h34
